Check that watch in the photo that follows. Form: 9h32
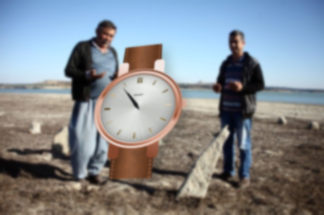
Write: 10h54
